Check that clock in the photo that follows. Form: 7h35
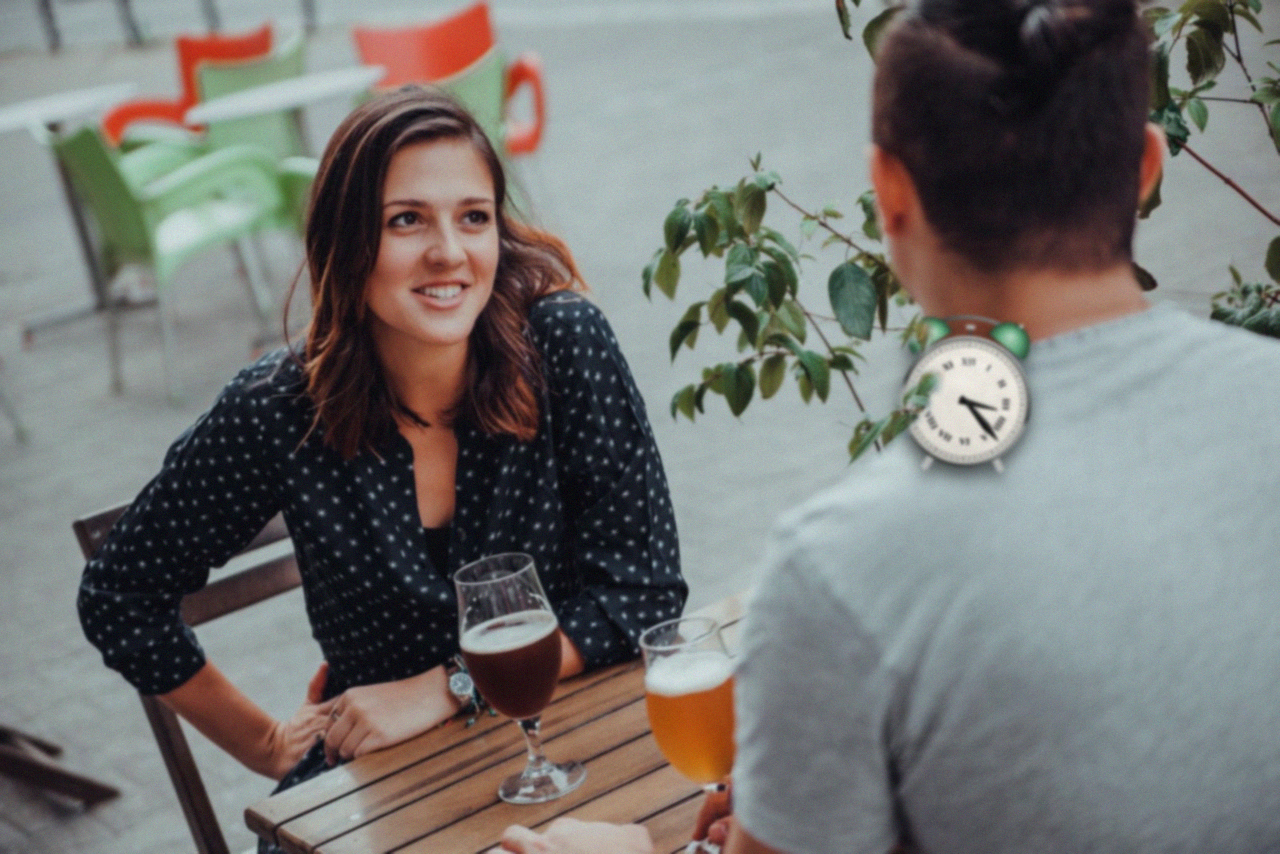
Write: 3h23
